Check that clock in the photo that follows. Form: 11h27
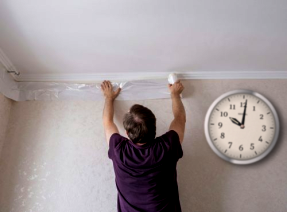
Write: 10h01
